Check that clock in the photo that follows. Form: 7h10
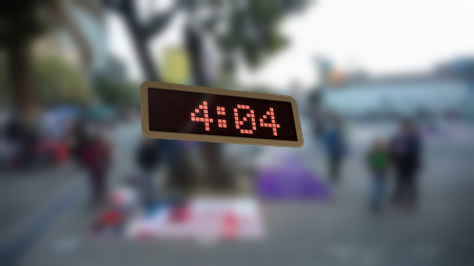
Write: 4h04
